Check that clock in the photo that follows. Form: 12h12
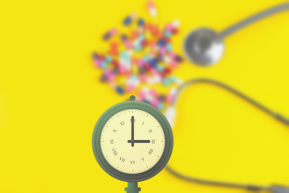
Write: 3h00
